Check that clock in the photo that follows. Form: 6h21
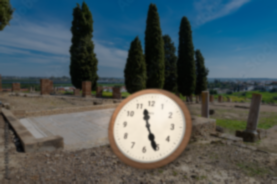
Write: 11h26
